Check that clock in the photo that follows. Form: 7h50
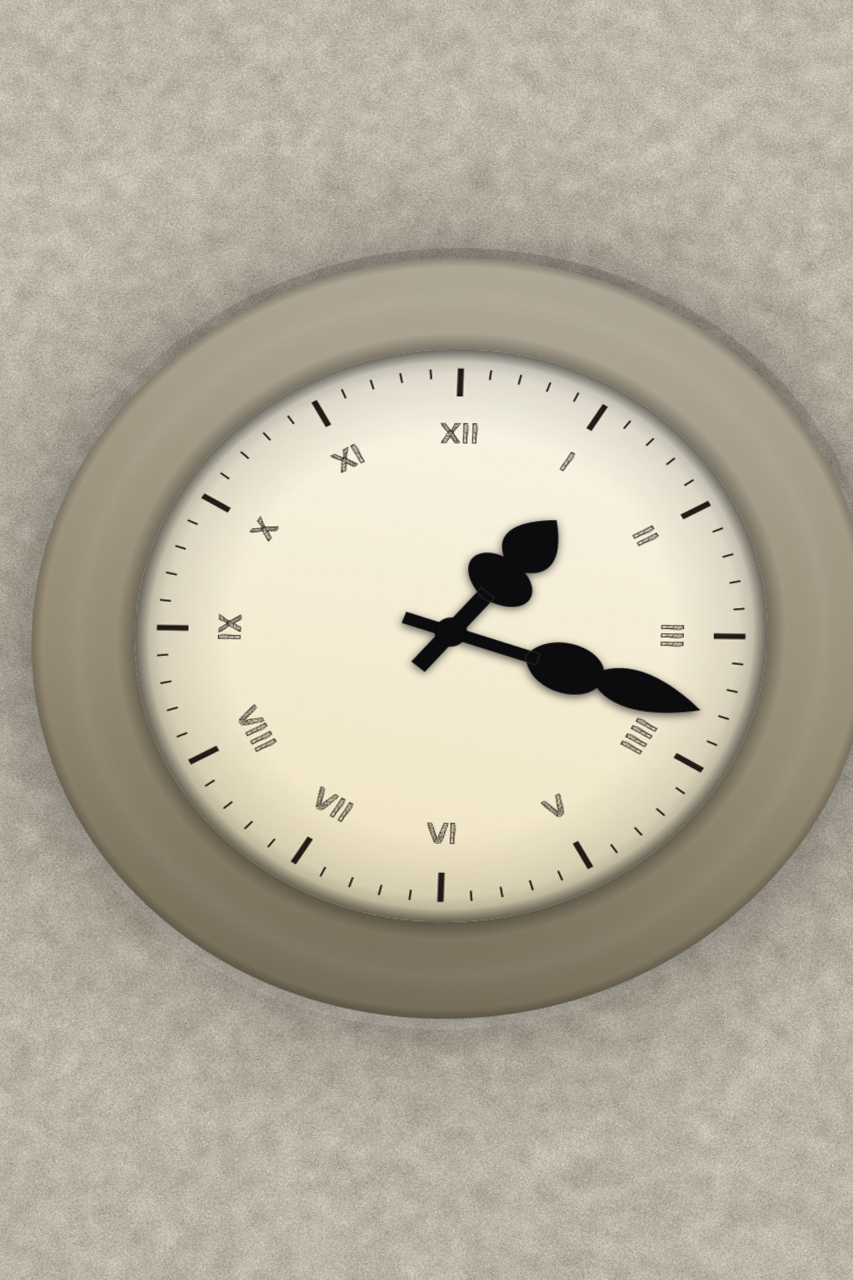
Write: 1h18
